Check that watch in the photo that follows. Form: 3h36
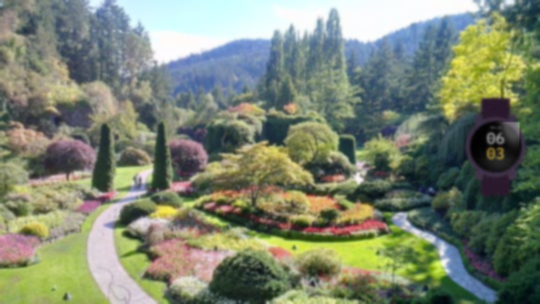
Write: 6h03
